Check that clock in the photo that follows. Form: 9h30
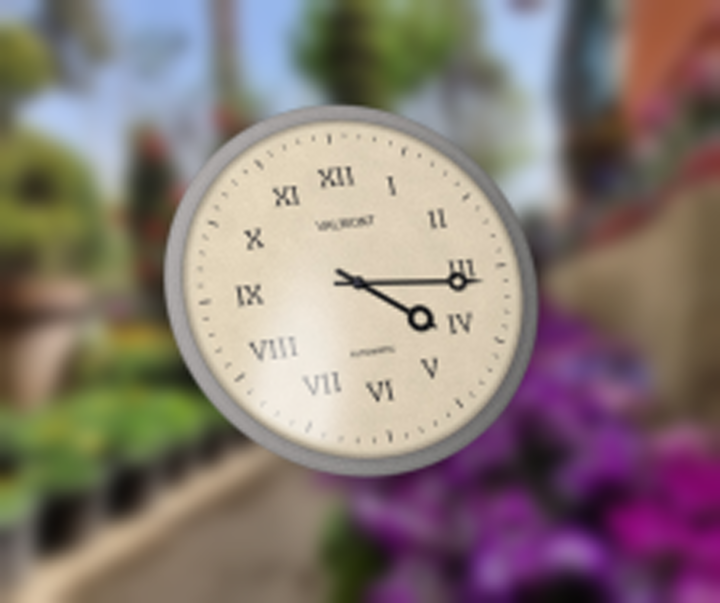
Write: 4h16
